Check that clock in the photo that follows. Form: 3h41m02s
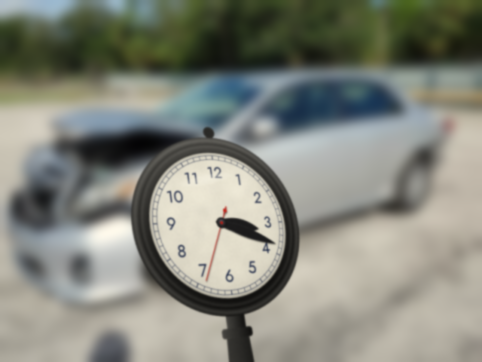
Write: 3h18m34s
